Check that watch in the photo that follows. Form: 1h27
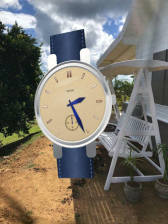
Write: 2h26
